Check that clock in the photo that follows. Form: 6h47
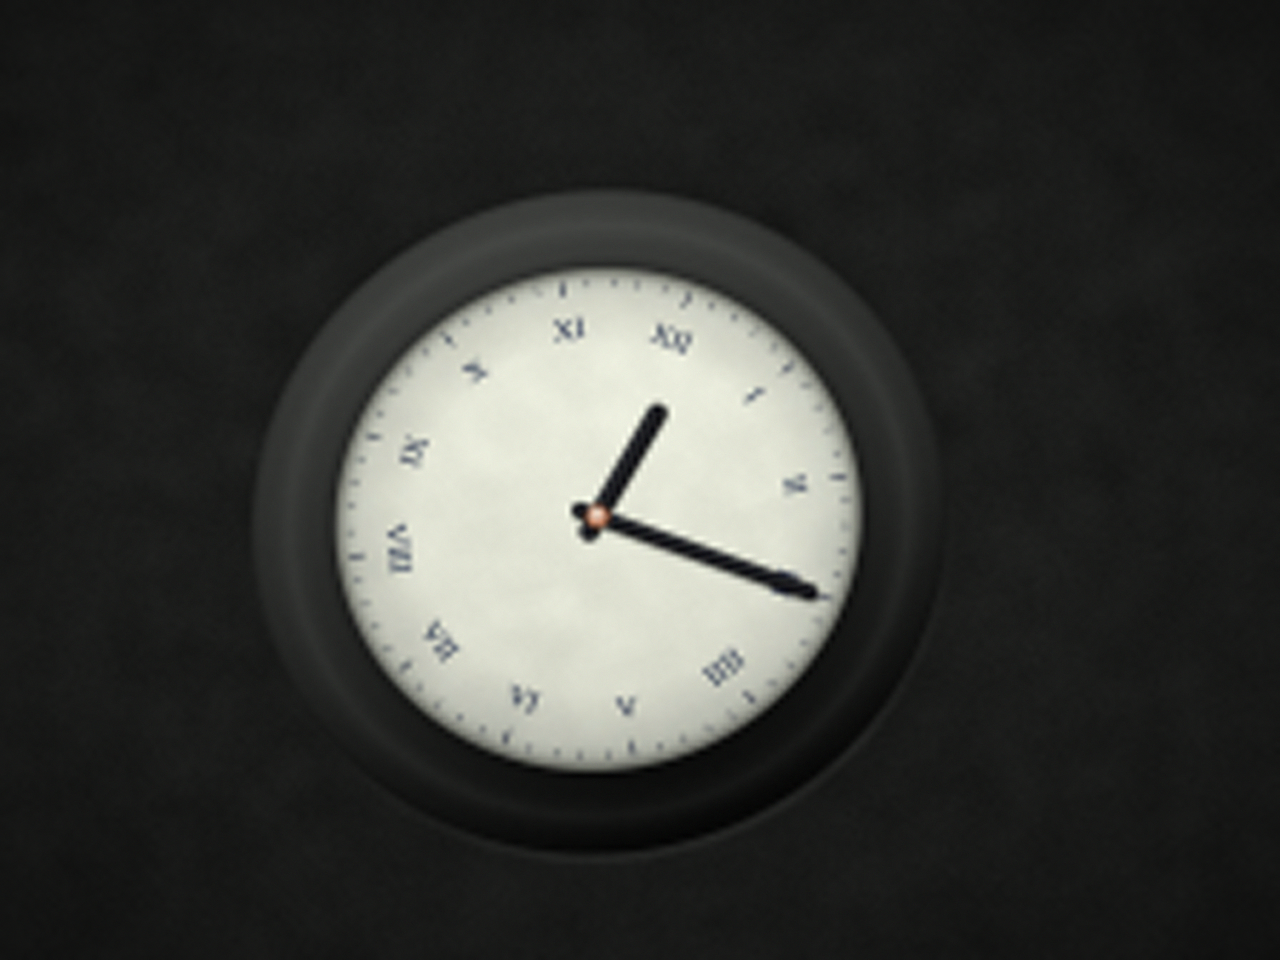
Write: 12h15
